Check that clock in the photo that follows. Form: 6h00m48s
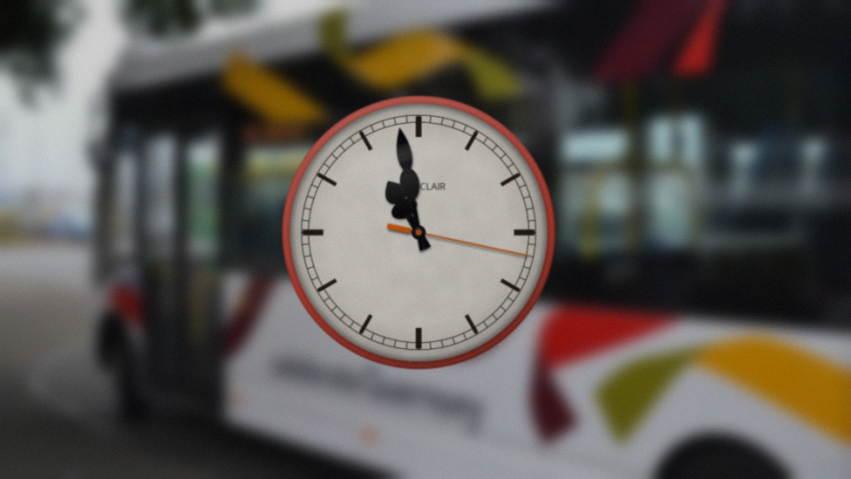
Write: 10h58m17s
